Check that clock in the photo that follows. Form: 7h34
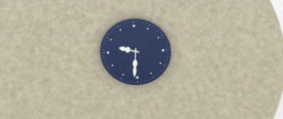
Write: 9h31
